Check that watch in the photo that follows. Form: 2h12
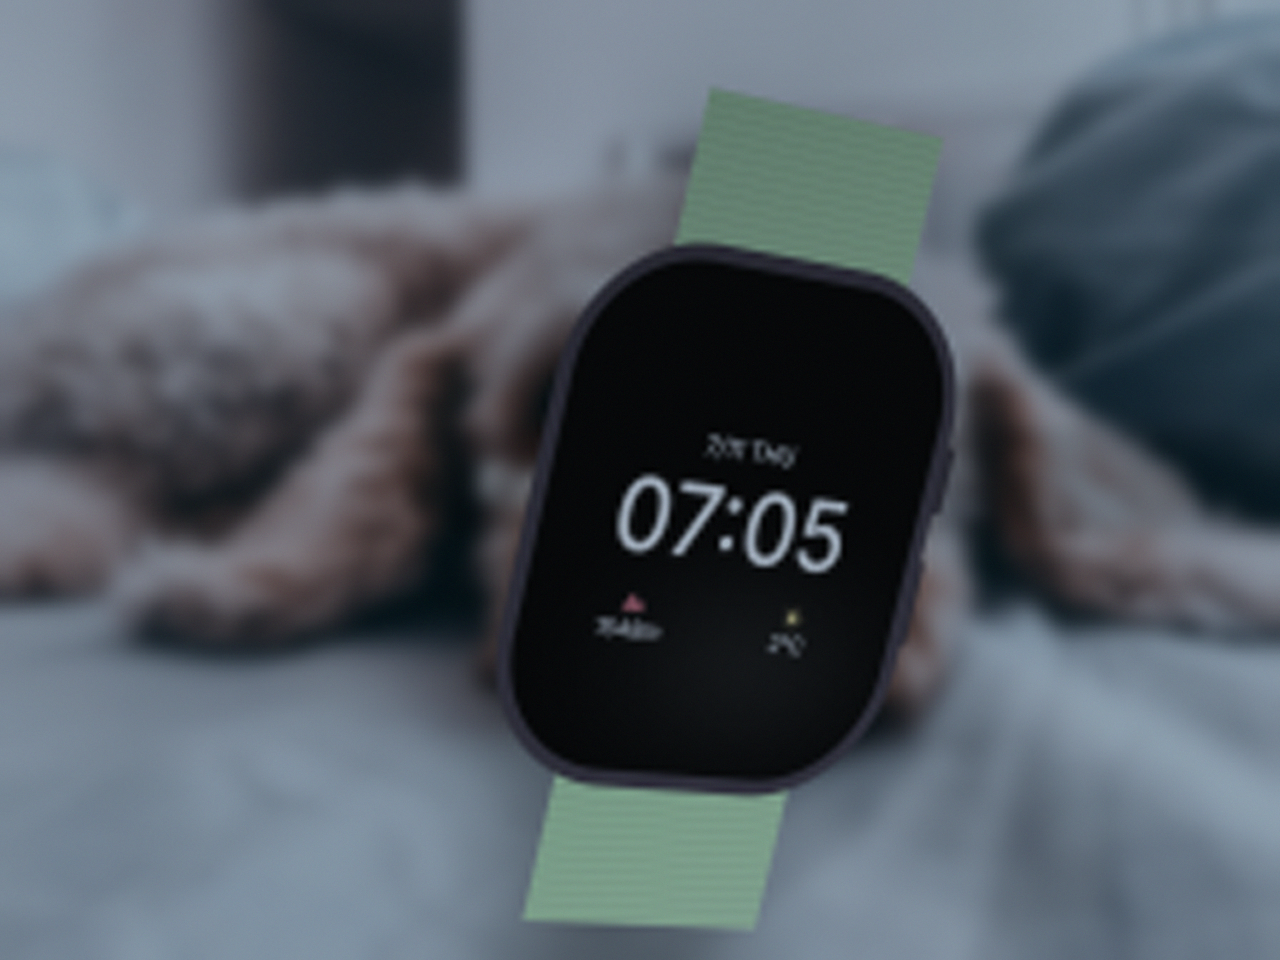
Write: 7h05
